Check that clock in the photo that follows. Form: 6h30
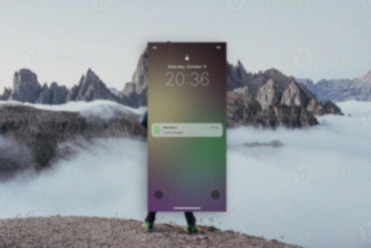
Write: 20h36
